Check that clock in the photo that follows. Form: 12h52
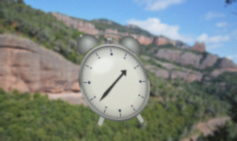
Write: 1h38
